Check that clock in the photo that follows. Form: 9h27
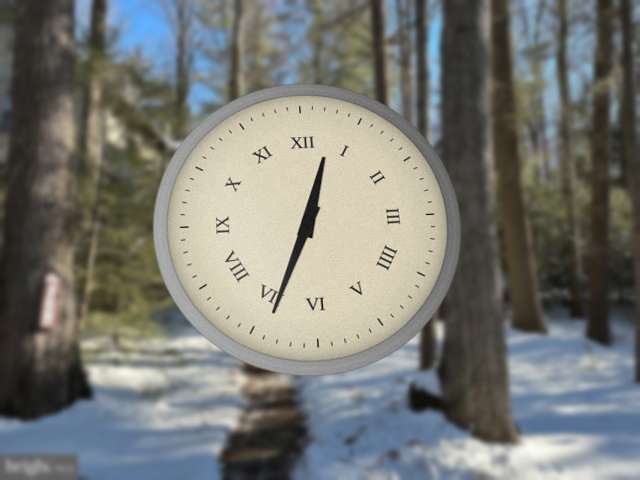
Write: 12h34
